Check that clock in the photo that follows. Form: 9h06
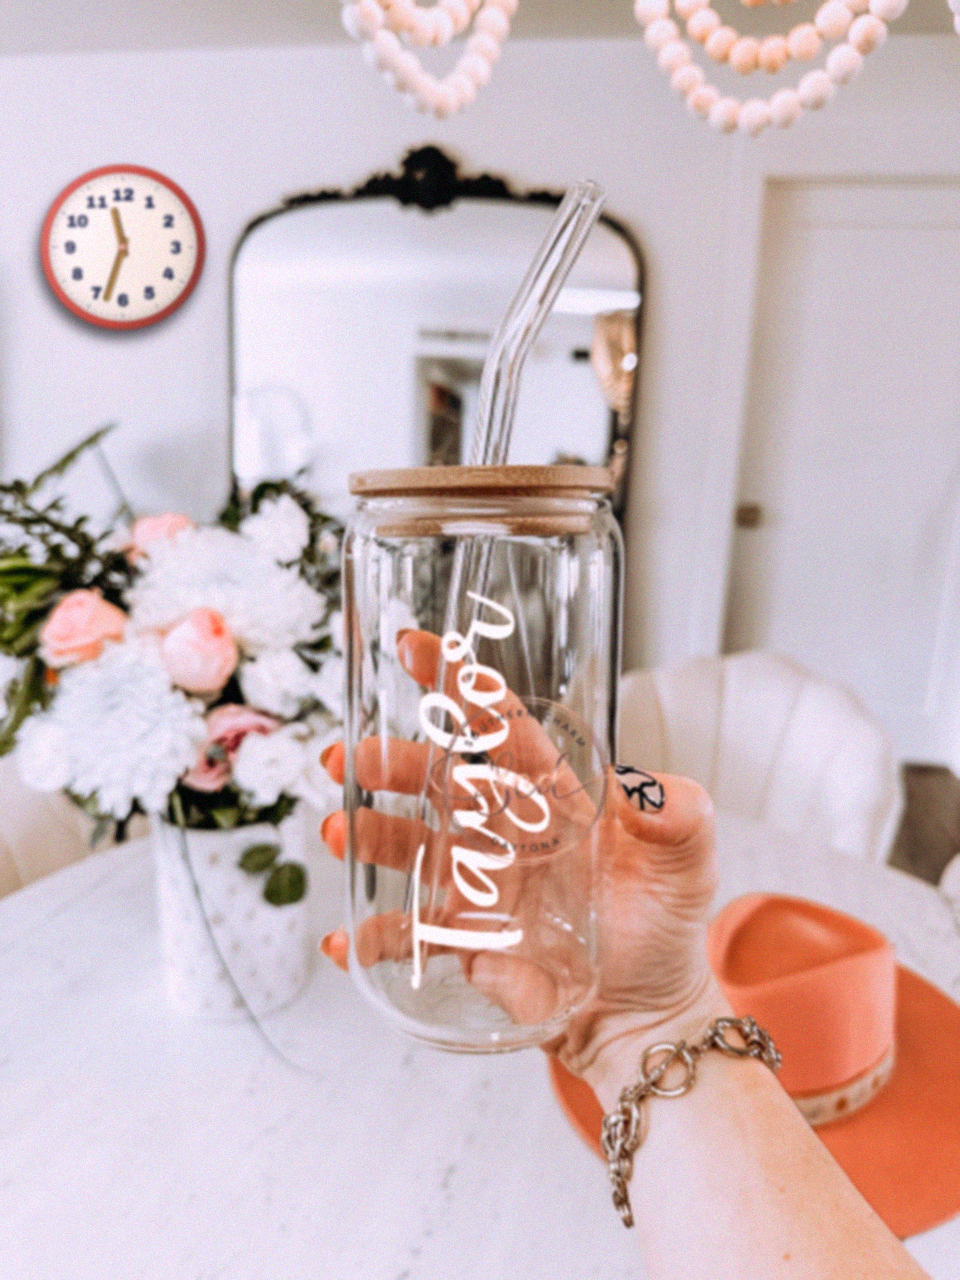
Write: 11h33
